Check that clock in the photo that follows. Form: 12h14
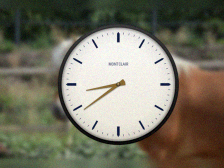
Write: 8h39
